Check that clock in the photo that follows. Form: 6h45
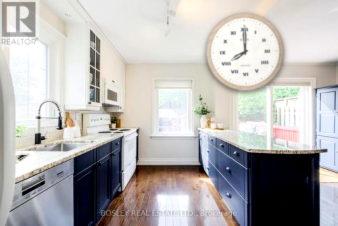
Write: 8h00
